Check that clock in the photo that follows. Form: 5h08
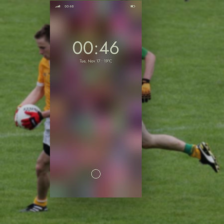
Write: 0h46
